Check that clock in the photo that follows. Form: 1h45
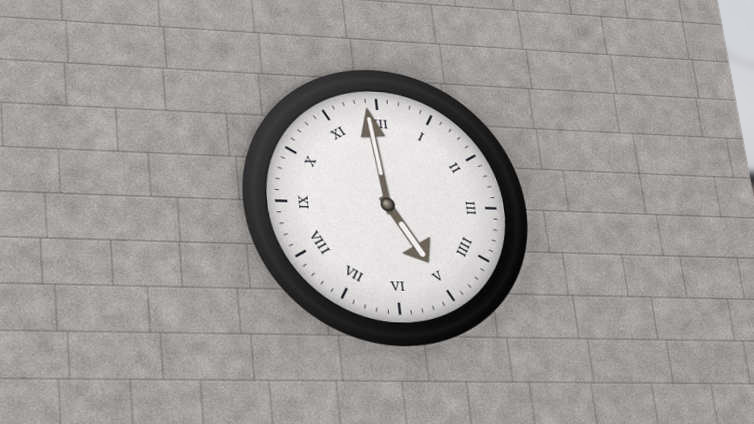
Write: 4h59
